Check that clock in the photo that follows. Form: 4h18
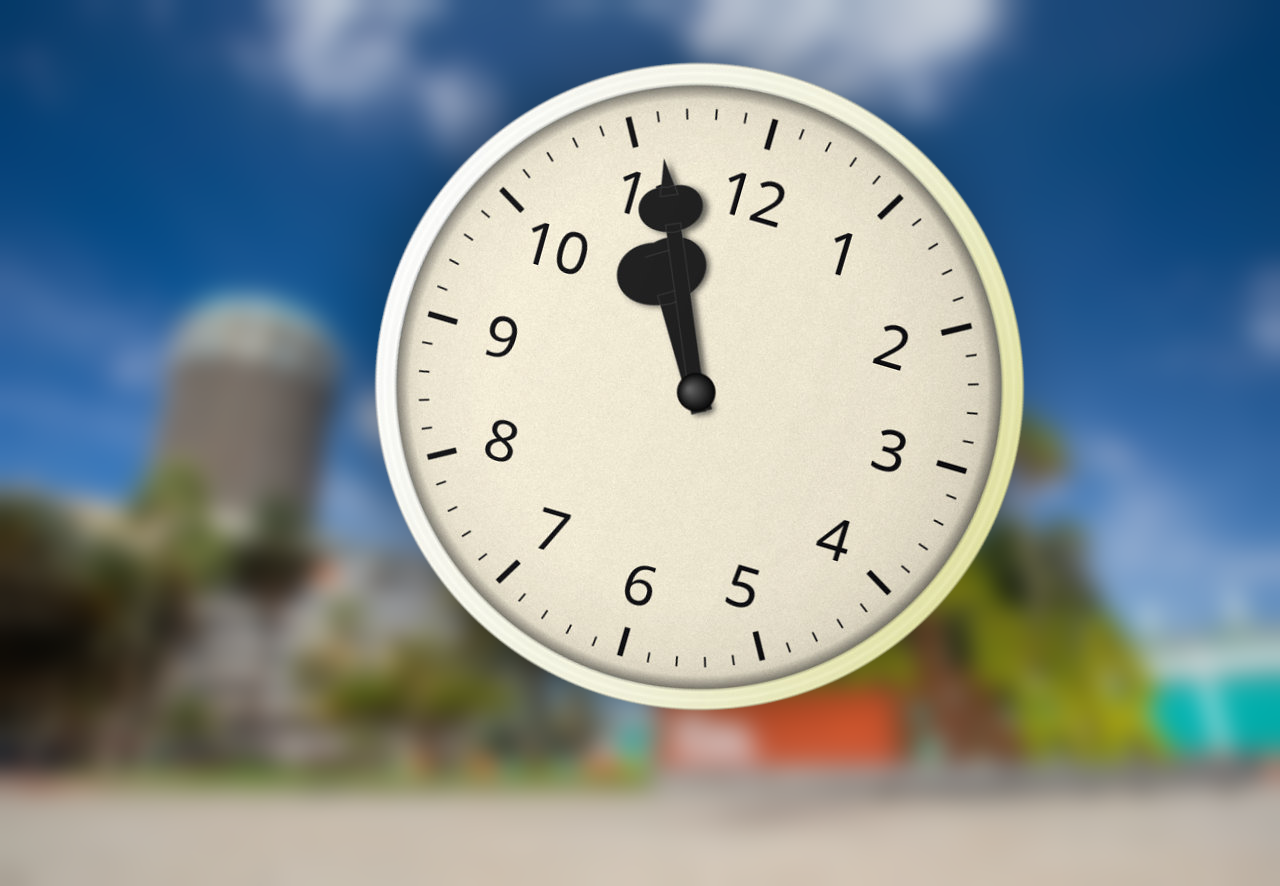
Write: 10h56
